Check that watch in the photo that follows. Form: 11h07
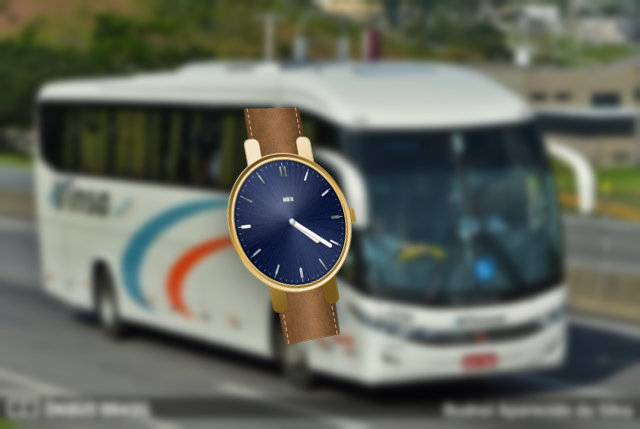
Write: 4h21
